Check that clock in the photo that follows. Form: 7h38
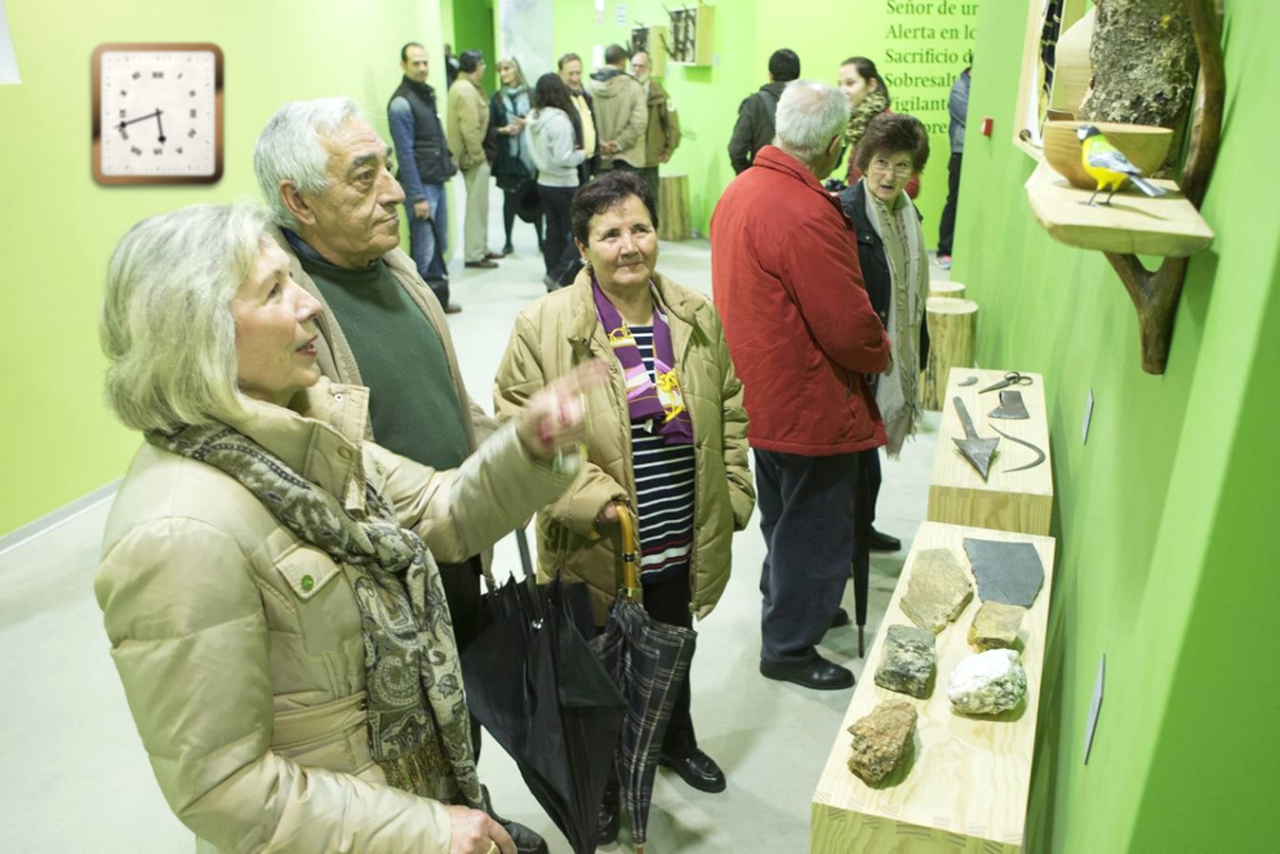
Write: 5h42
